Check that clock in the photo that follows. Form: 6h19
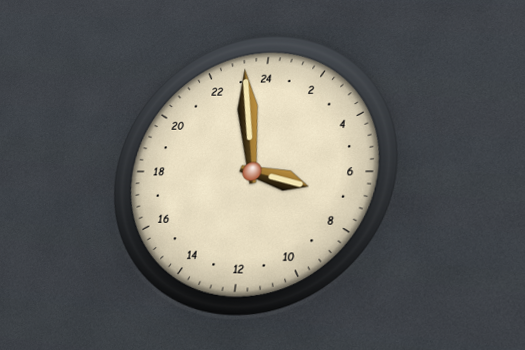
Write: 6h58
